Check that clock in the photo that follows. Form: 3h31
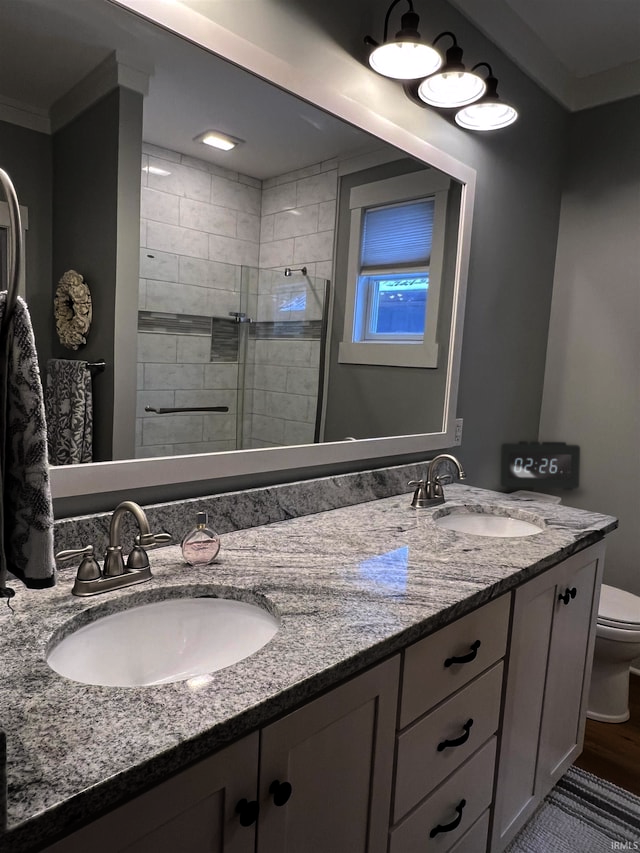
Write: 2h26
